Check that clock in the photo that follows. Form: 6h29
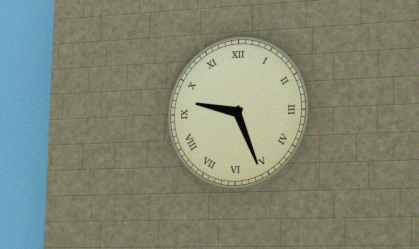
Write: 9h26
